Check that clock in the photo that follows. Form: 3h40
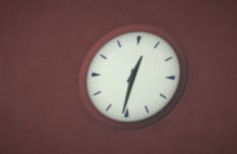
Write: 12h31
